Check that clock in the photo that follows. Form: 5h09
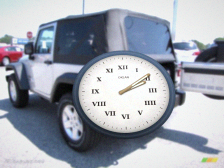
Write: 2h09
